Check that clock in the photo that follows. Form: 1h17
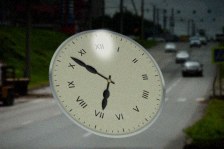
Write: 6h52
